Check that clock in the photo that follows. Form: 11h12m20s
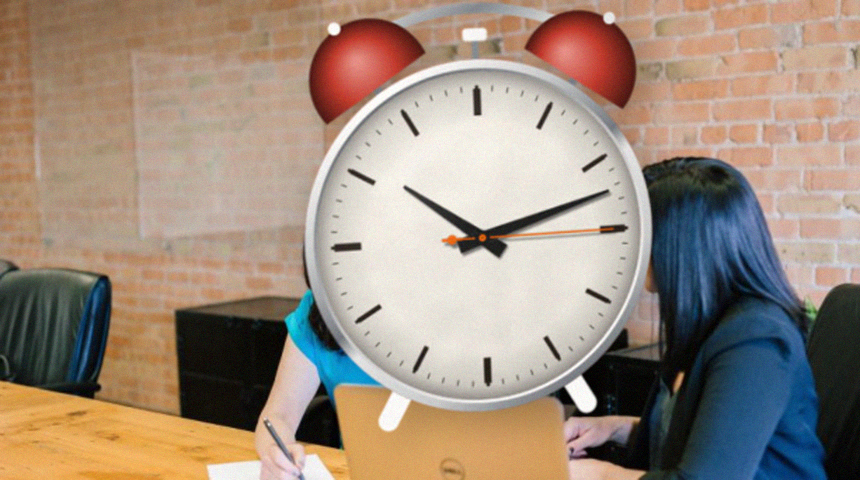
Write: 10h12m15s
